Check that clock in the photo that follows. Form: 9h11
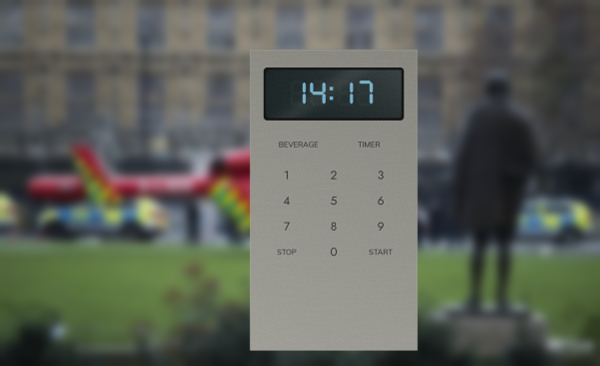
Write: 14h17
